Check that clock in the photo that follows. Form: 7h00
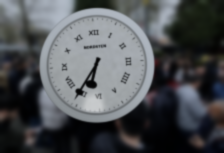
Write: 6h36
